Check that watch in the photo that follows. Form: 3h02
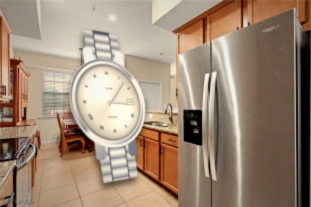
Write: 3h07
